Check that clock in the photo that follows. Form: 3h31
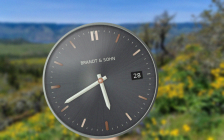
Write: 5h41
